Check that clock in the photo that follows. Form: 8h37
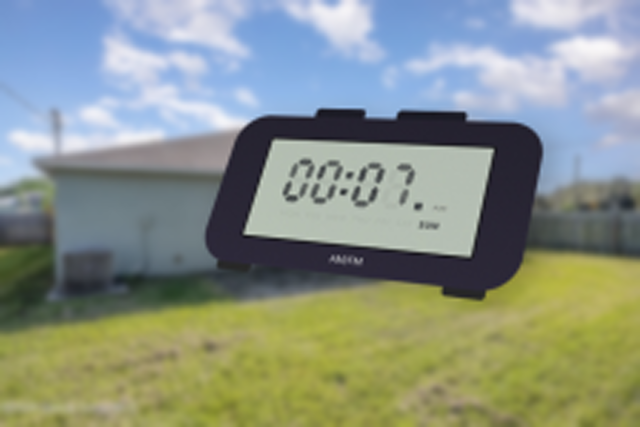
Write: 0h07
